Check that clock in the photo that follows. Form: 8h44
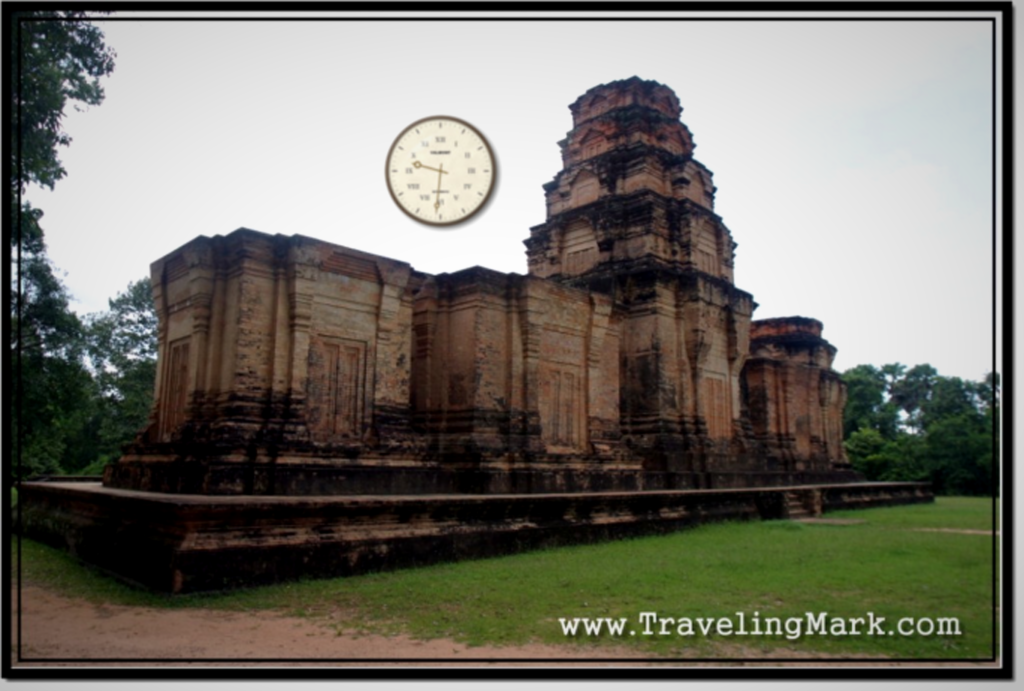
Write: 9h31
